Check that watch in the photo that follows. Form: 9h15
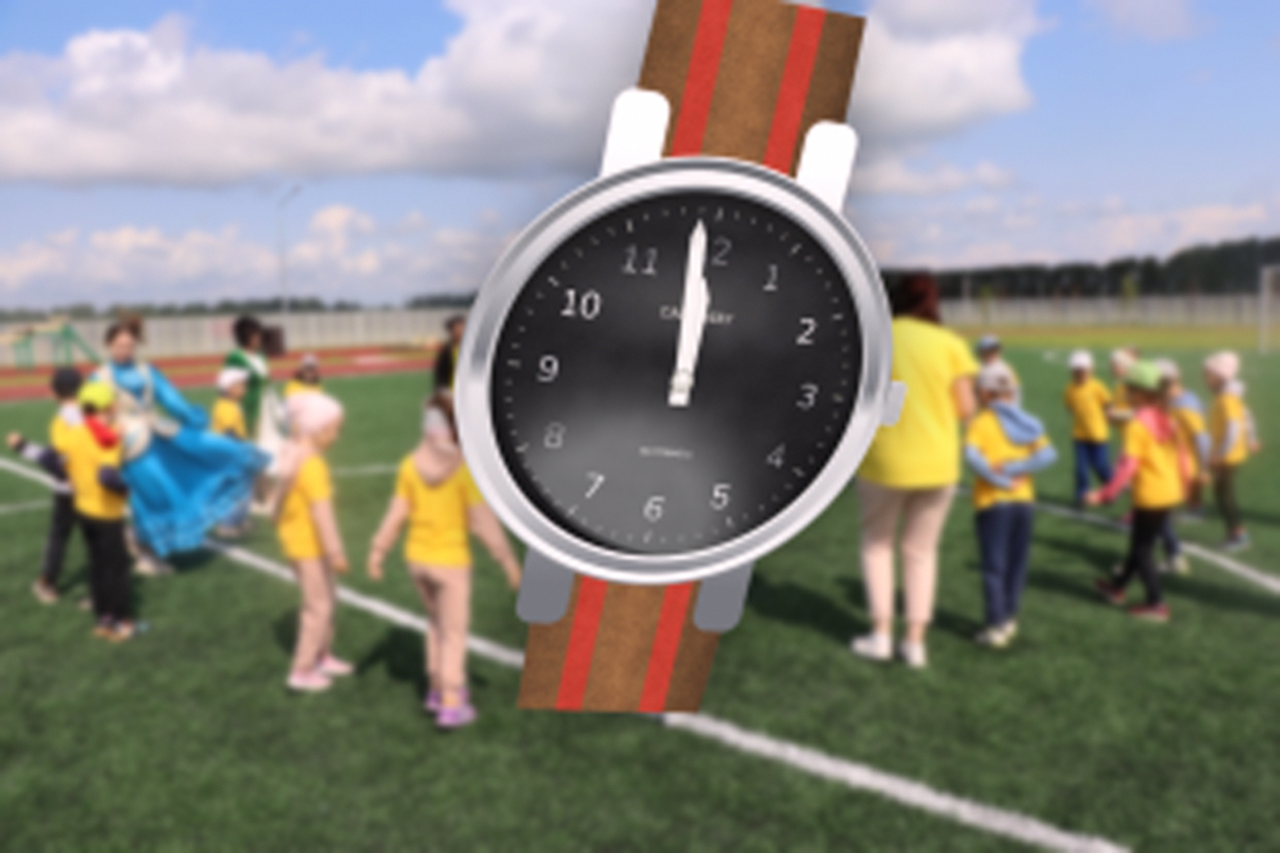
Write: 11h59
